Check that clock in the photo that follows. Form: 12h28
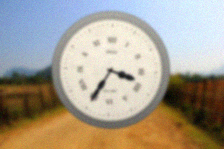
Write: 3h35
